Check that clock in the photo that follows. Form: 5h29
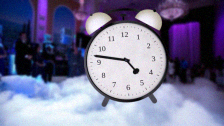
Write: 4h47
